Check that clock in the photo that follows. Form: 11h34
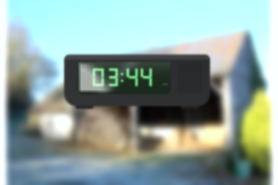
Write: 3h44
